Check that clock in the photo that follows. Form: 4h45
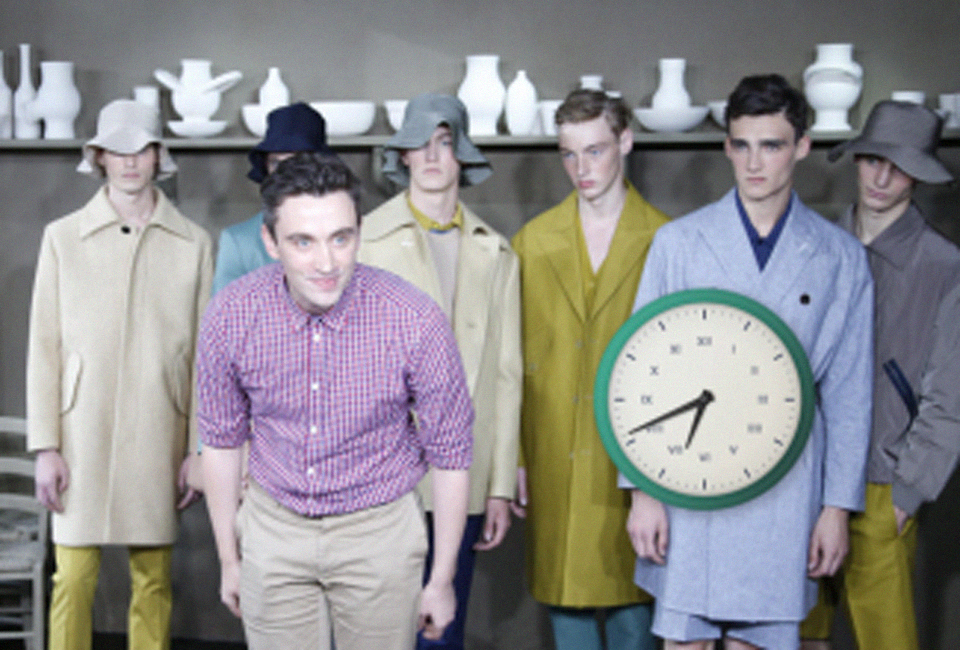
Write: 6h41
